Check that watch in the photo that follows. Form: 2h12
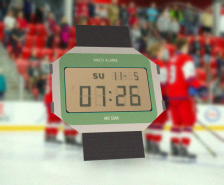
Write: 7h26
